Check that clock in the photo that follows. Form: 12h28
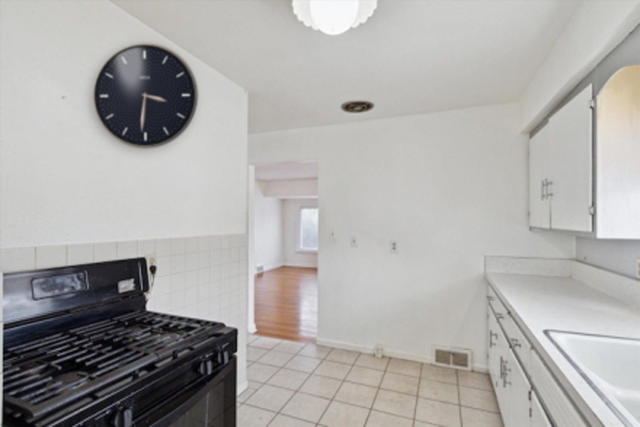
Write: 3h31
